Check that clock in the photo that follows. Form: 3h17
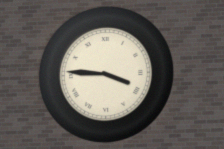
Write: 3h46
